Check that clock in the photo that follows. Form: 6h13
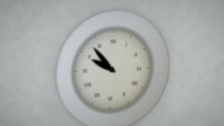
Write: 9h53
